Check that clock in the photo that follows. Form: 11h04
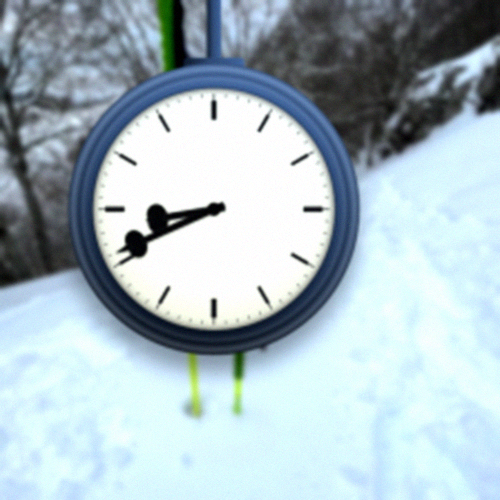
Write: 8h41
